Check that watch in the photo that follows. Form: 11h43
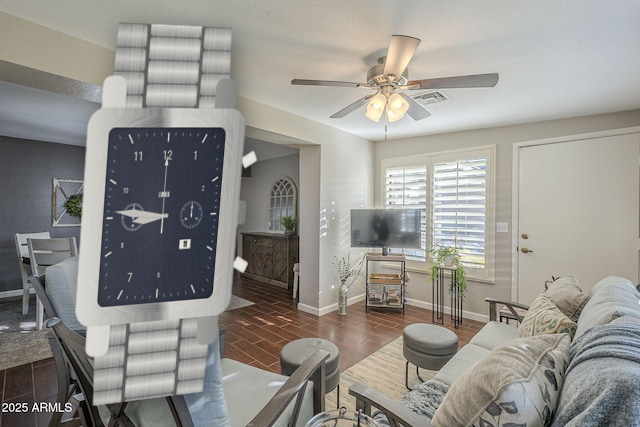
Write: 8h46
